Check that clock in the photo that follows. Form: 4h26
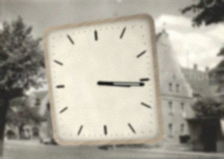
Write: 3h16
